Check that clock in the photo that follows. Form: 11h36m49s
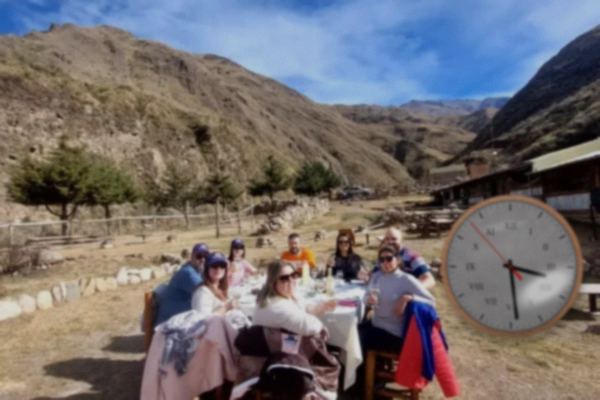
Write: 3h28m53s
